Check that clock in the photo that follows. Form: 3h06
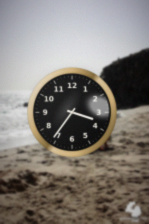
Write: 3h36
